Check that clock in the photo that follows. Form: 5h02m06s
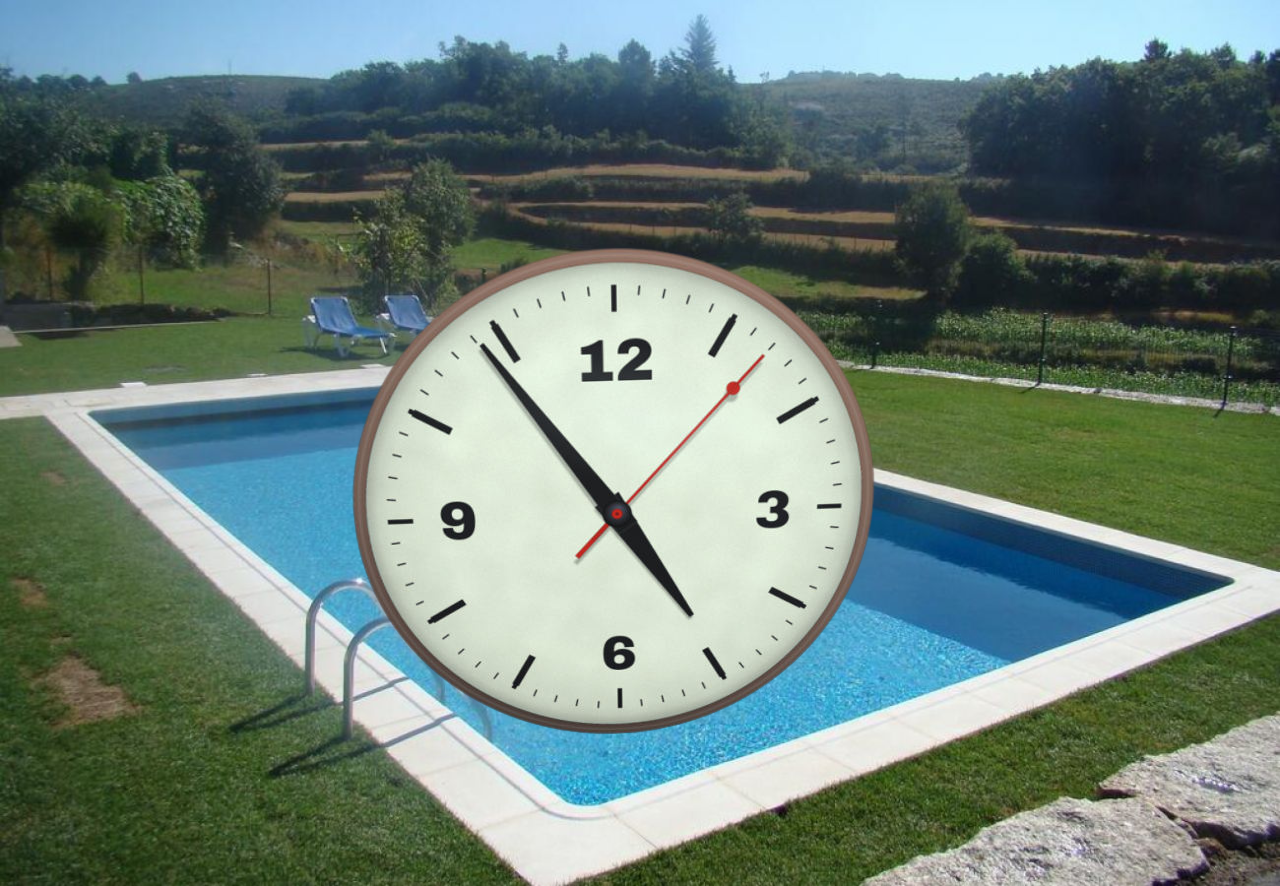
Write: 4h54m07s
